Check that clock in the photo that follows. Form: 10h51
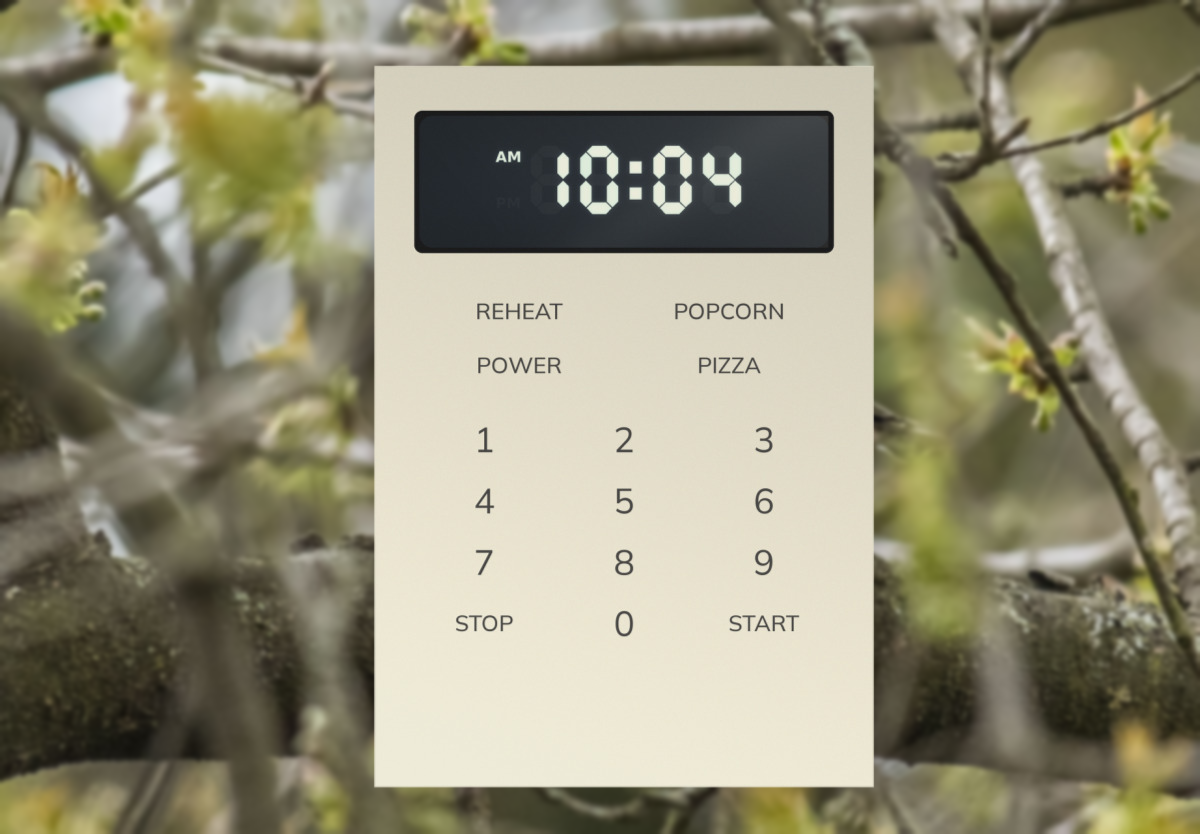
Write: 10h04
